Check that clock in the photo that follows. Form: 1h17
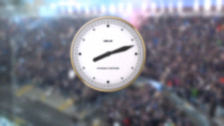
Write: 8h12
